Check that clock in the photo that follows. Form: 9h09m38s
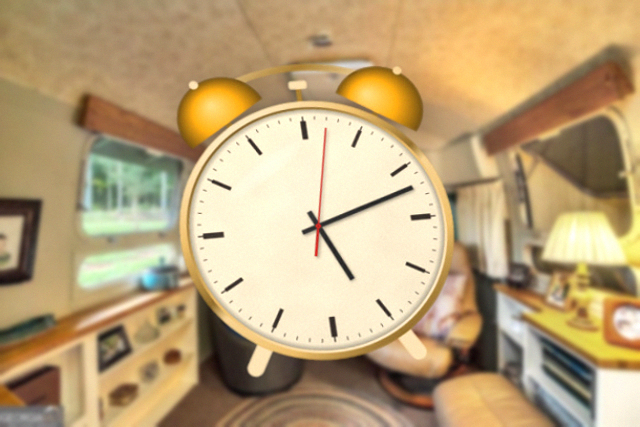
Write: 5h12m02s
